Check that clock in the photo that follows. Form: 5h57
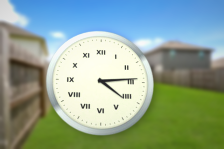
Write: 4h14
